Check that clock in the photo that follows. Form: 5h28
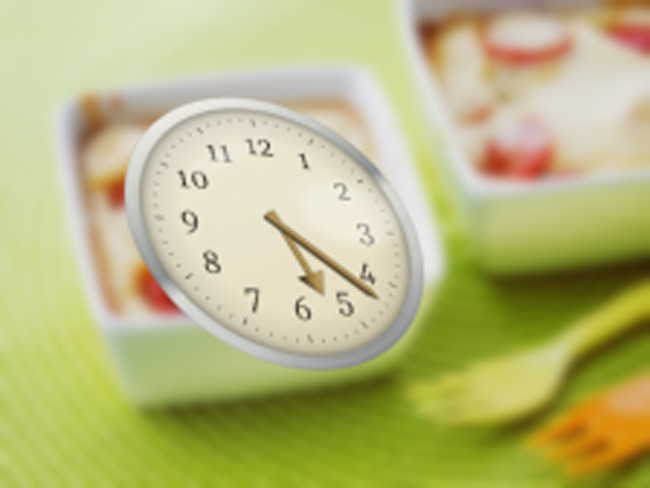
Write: 5h22
